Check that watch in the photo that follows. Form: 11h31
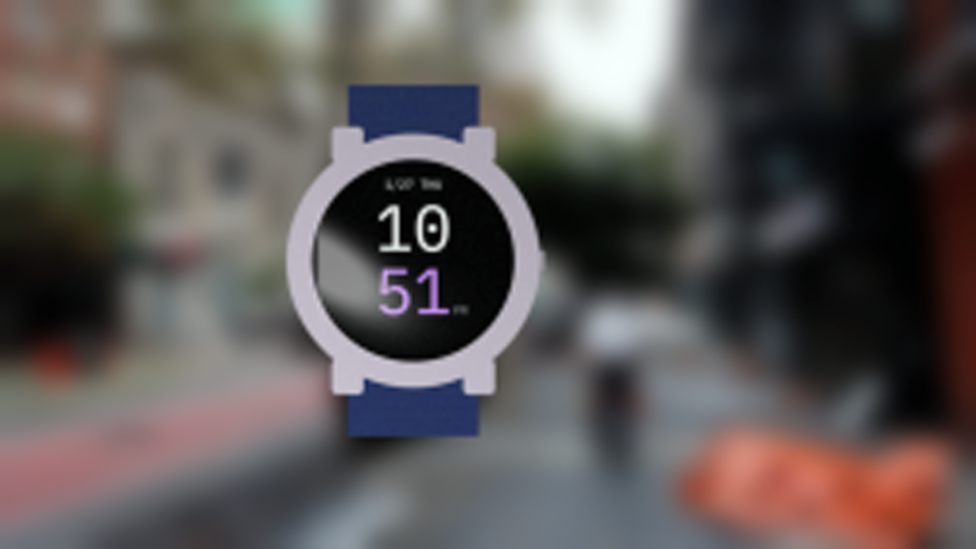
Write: 10h51
